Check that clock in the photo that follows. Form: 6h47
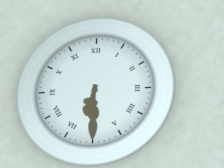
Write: 6h30
